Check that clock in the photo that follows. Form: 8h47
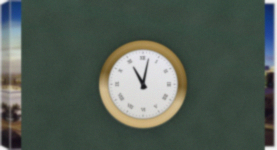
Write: 11h02
